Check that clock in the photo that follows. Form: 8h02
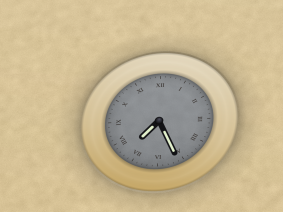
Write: 7h26
